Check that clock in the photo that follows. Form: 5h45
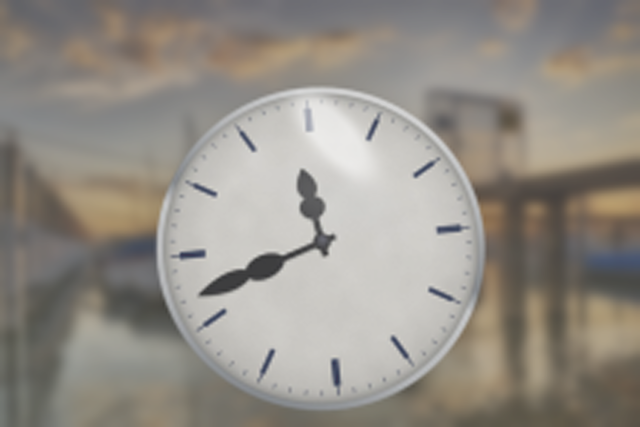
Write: 11h42
